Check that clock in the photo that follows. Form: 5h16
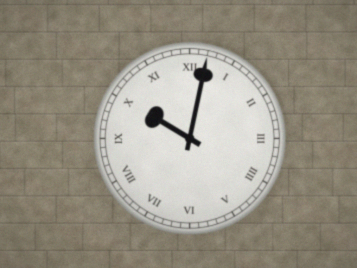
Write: 10h02
